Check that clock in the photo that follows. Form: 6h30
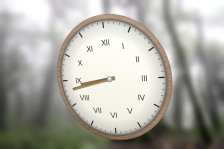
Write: 8h43
